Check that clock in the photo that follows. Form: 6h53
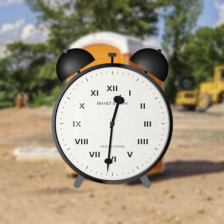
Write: 12h31
